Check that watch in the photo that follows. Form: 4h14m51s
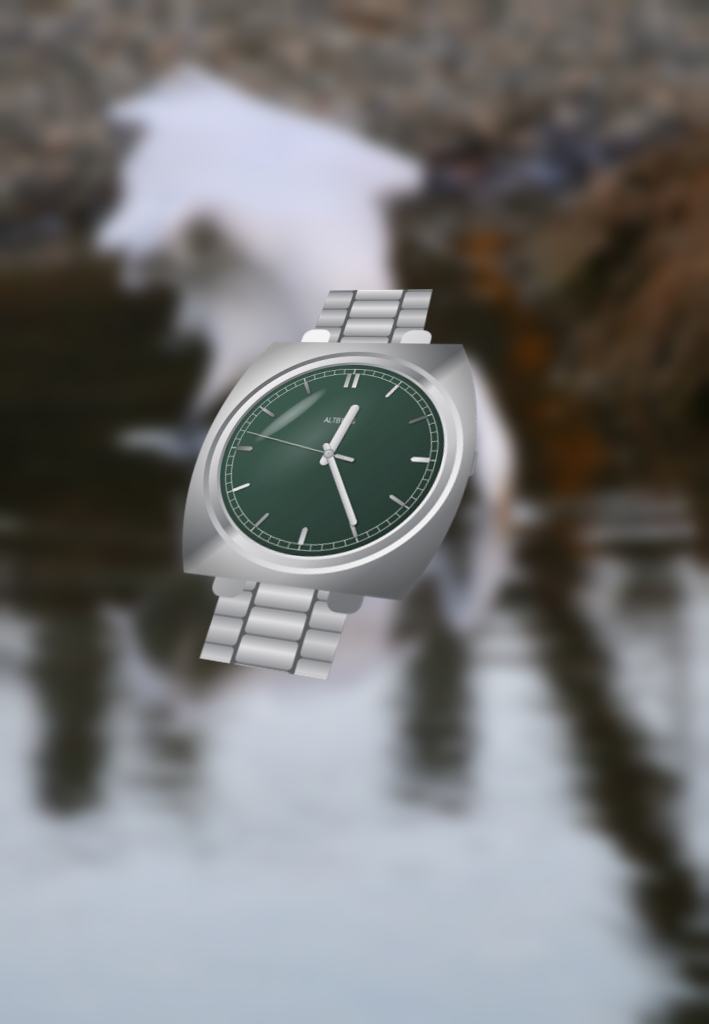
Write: 12h24m47s
